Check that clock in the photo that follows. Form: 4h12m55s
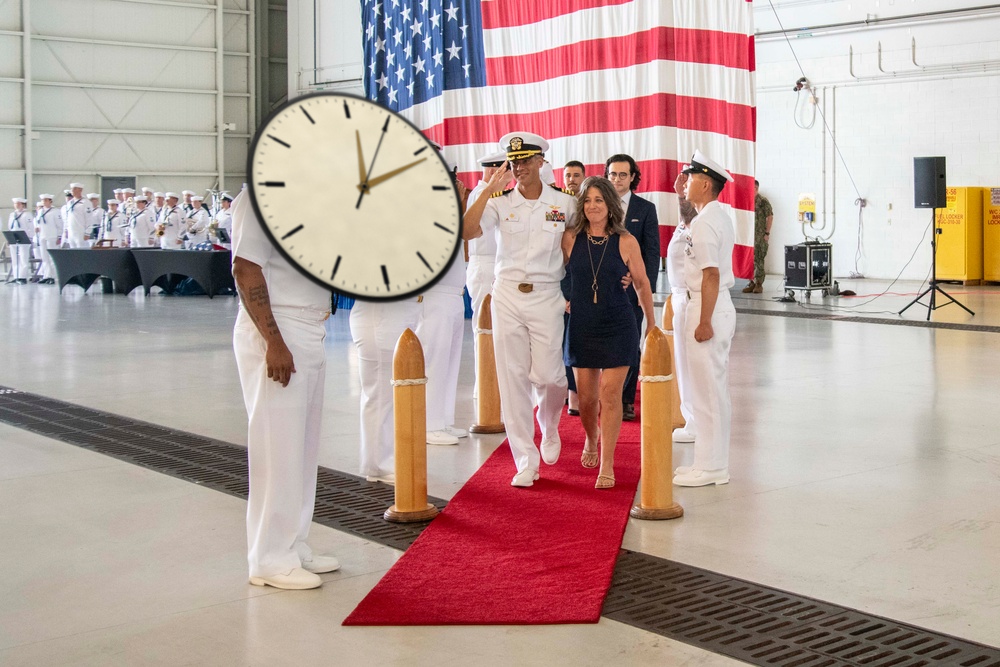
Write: 12h11m05s
